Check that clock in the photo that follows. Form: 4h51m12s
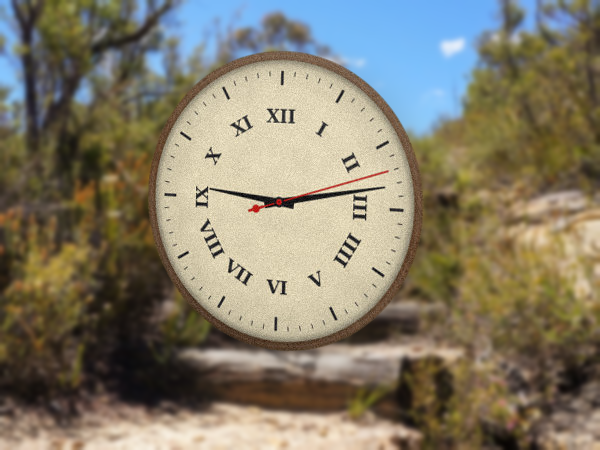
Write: 9h13m12s
